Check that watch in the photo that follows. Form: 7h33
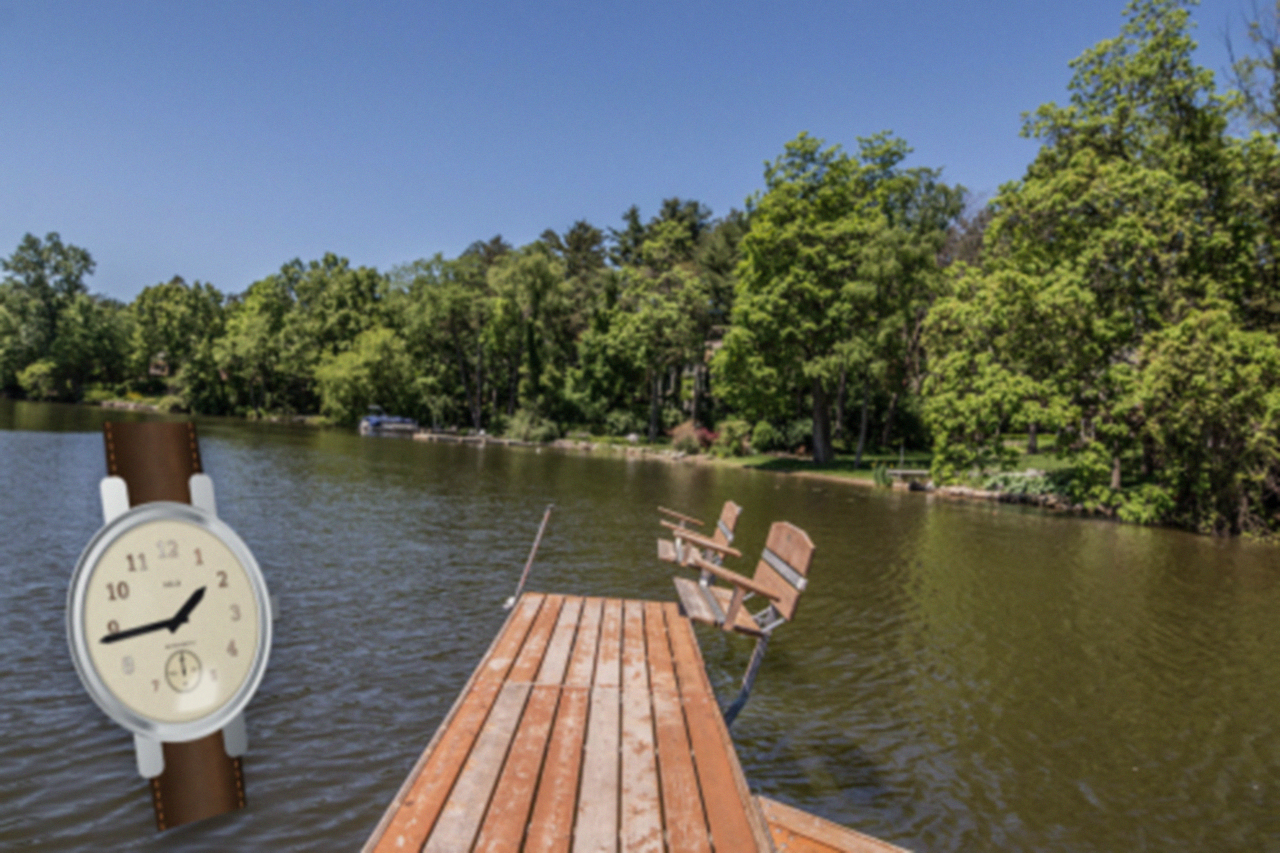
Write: 1h44
